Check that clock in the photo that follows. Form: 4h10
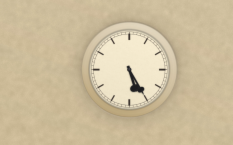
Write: 5h25
